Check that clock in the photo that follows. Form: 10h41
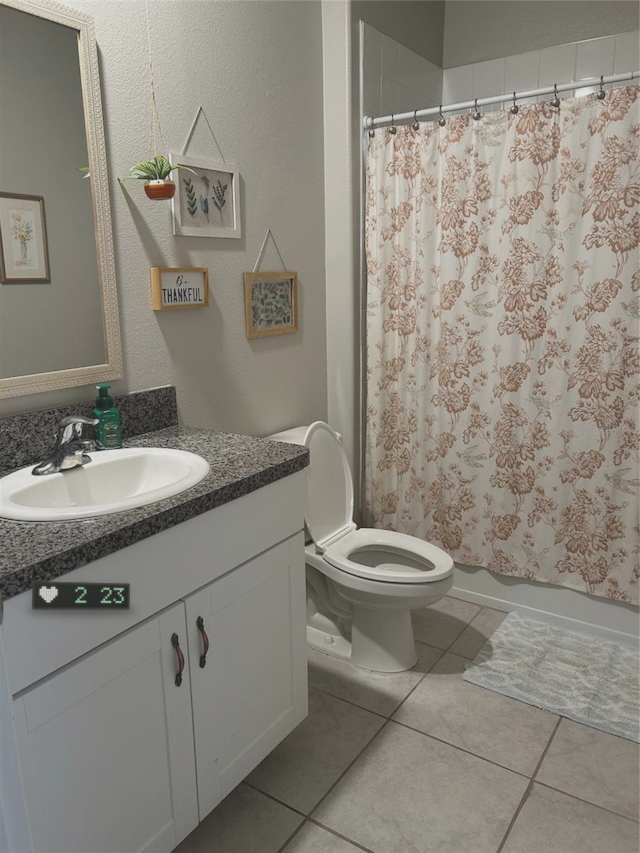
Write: 2h23
